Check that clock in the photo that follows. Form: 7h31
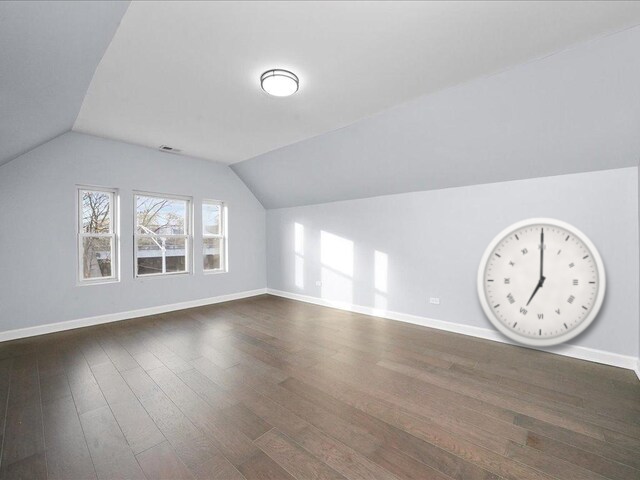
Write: 7h00
